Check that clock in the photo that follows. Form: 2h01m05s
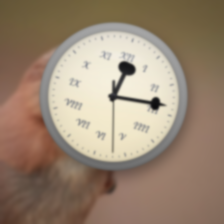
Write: 12h13m27s
